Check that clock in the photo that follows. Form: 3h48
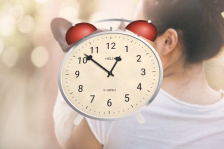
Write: 12h52
